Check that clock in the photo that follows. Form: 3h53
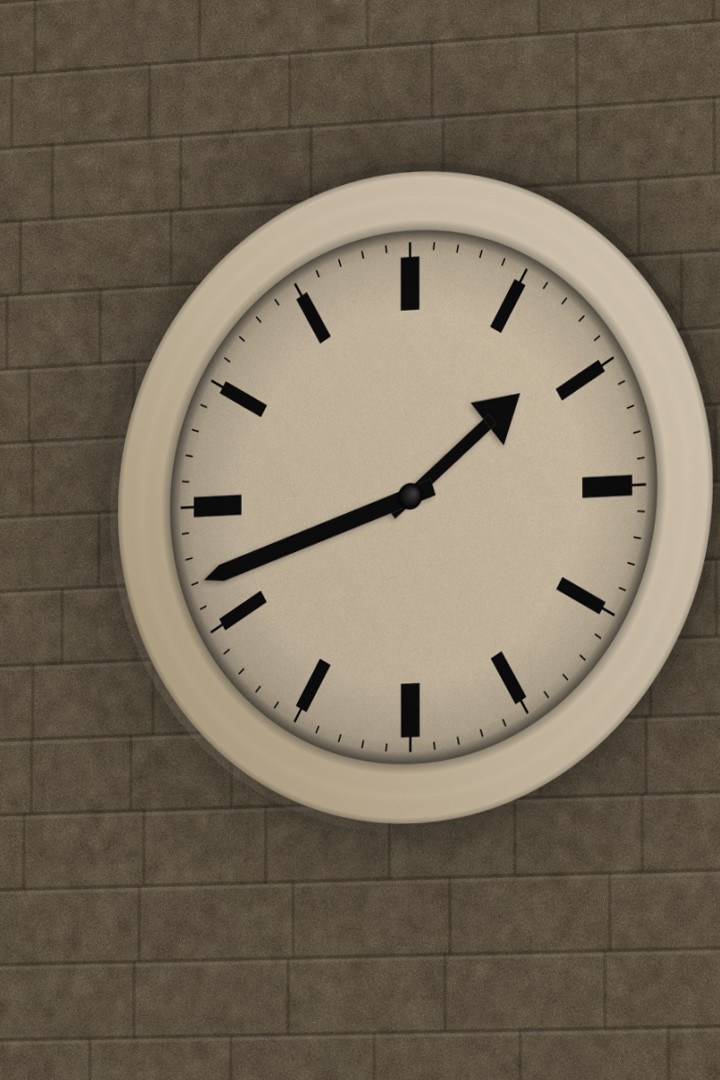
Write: 1h42
